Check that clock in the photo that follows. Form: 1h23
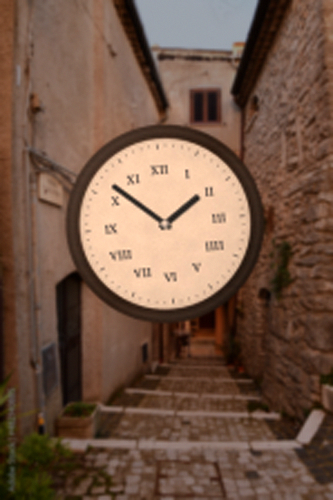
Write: 1h52
